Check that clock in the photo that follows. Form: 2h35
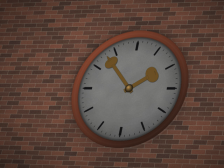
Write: 1h53
